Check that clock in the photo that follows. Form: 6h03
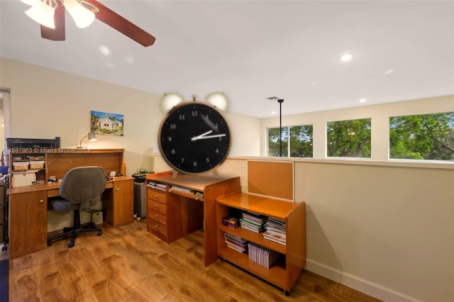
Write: 2h14
